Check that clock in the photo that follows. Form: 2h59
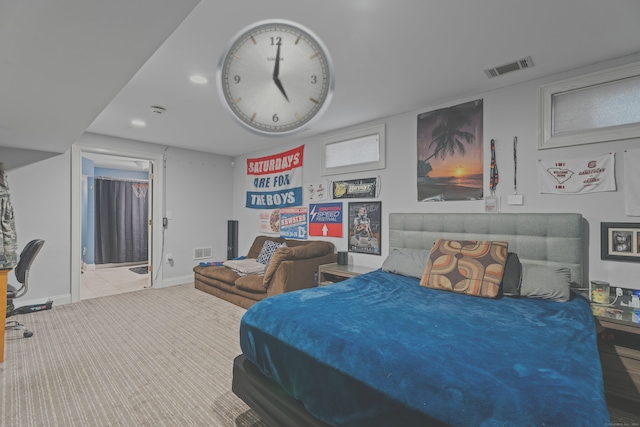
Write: 5h01
